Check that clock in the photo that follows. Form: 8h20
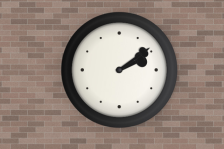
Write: 2h09
